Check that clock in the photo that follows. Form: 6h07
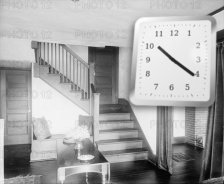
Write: 10h21
